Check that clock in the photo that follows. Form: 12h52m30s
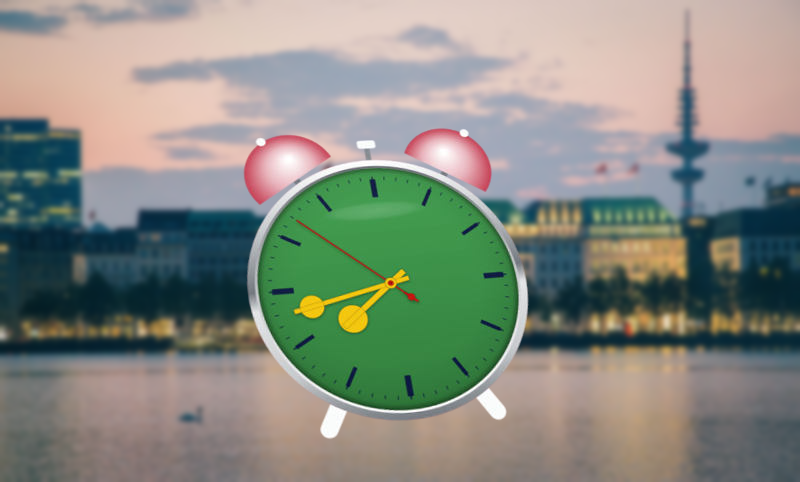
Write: 7h42m52s
